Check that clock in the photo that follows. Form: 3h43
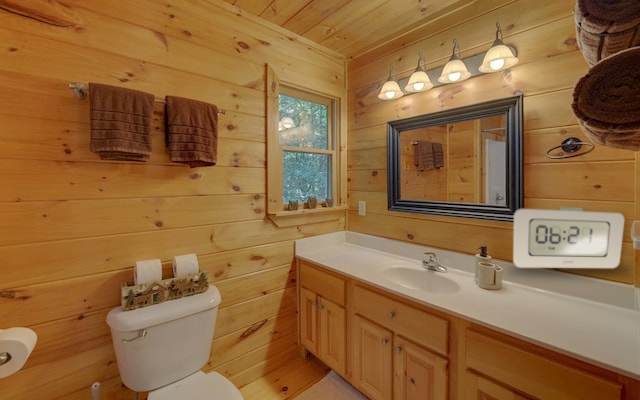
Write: 6h21
